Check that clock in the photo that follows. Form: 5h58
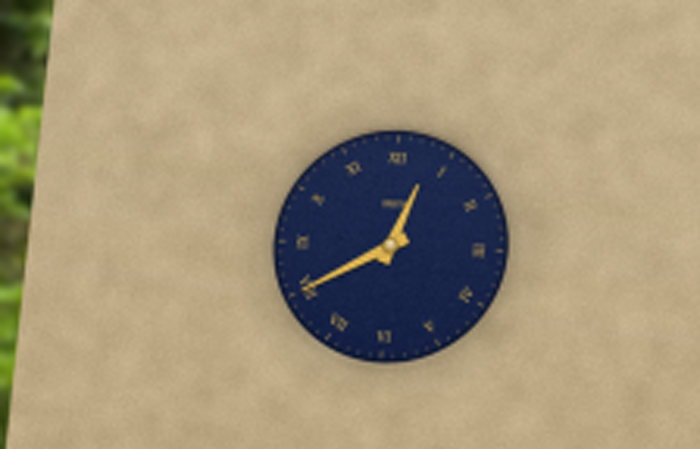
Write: 12h40
